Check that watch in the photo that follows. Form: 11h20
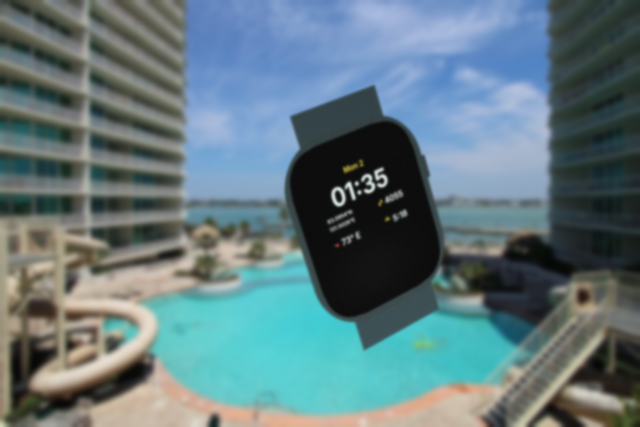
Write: 1h35
